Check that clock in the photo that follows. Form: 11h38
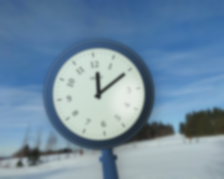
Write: 12h10
